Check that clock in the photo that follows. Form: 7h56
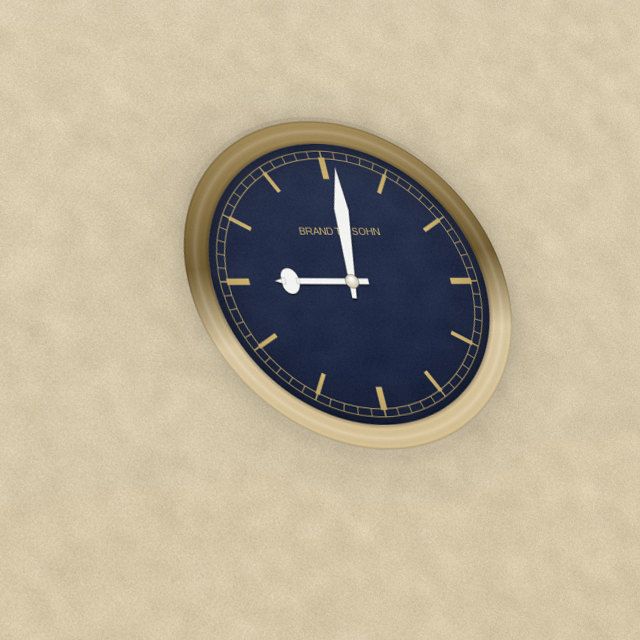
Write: 9h01
